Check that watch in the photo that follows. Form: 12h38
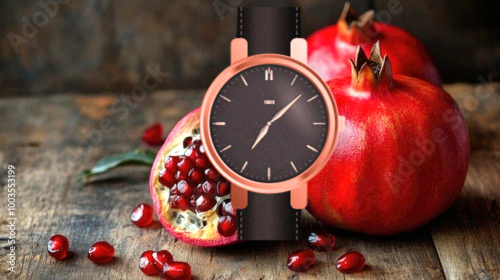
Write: 7h08
